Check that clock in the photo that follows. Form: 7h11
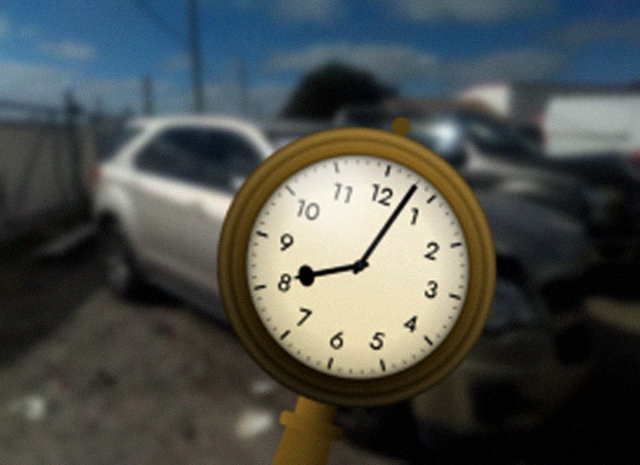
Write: 8h03
